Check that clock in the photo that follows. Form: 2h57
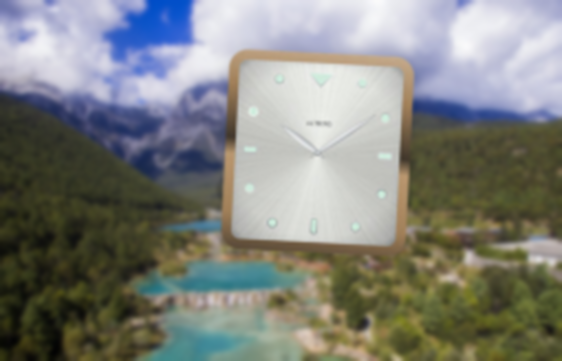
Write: 10h09
